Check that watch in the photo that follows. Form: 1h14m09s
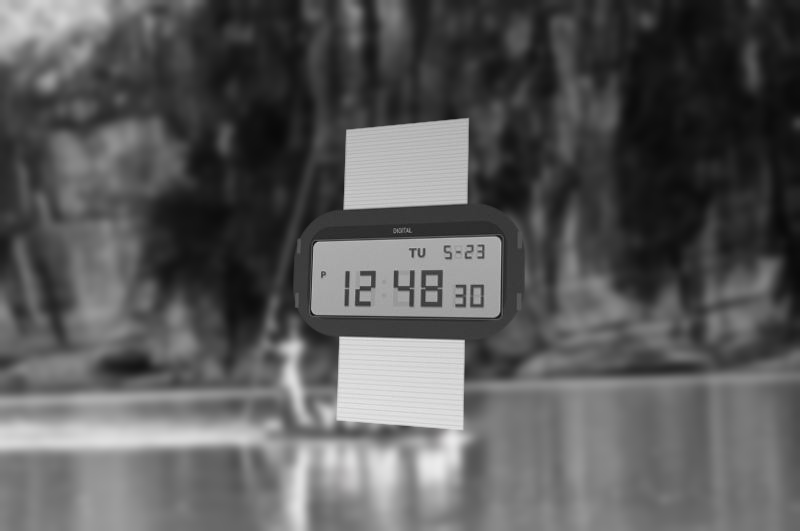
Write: 12h48m30s
